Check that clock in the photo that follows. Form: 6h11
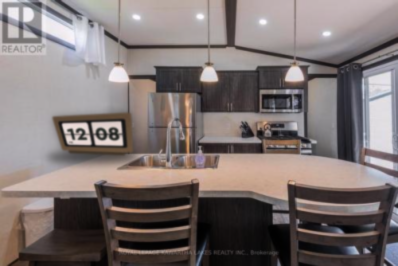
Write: 12h08
